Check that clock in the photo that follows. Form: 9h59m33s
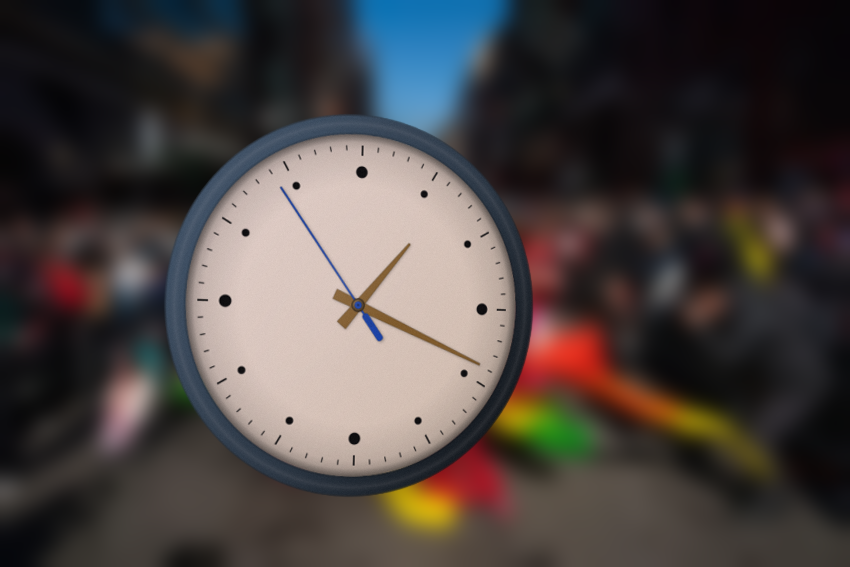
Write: 1h18m54s
